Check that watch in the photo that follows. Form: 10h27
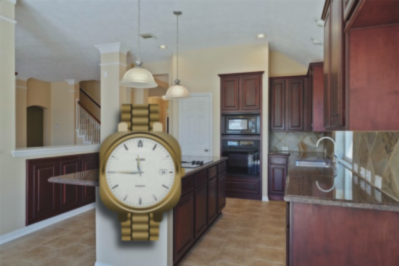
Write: 11h45
